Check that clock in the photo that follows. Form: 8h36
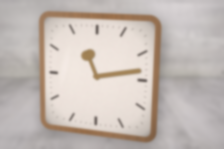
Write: 11h13
